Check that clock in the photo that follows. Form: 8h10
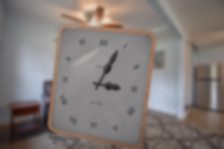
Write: 3h04
